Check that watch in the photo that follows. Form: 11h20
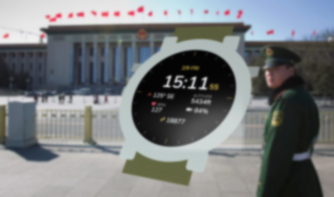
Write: 15h11
